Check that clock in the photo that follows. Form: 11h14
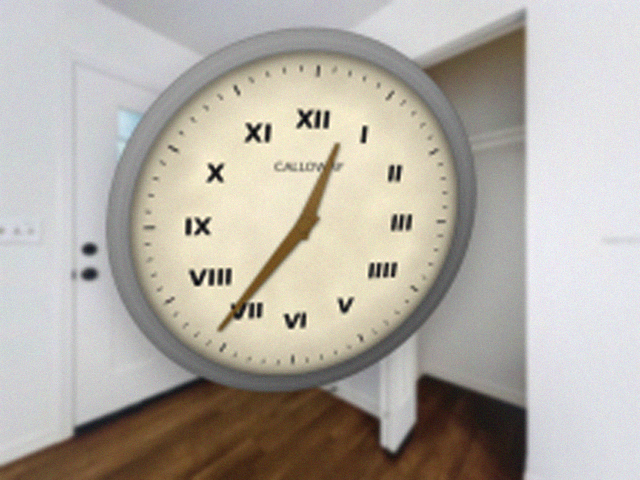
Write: 12h36
